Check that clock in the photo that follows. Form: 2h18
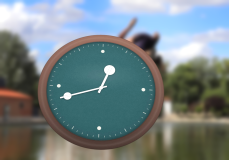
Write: 12h42
